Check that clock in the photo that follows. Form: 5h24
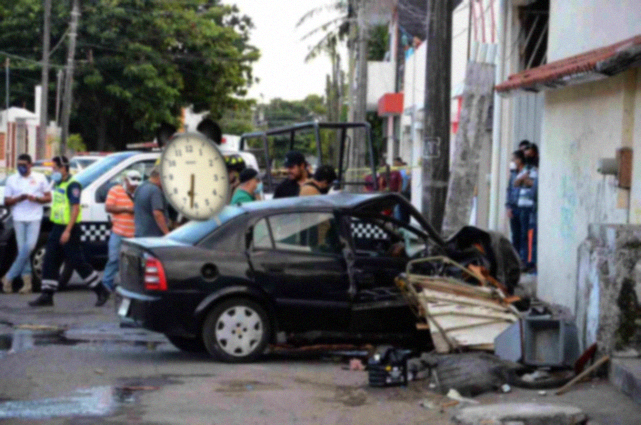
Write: 6h32
